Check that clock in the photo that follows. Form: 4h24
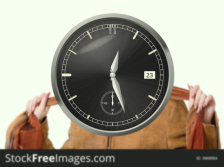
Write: 12h27
